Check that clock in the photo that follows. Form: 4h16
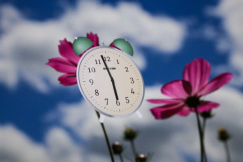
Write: 5h58
